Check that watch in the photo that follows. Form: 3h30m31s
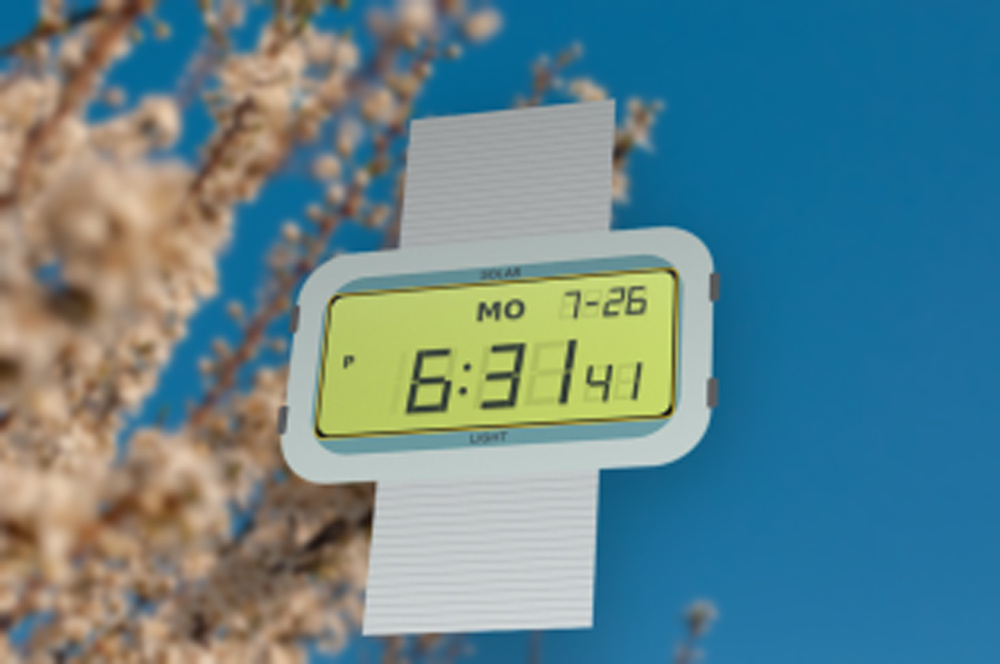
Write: 6h31m41s
